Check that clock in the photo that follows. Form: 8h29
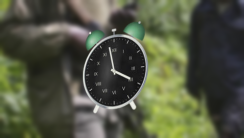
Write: 3h58
